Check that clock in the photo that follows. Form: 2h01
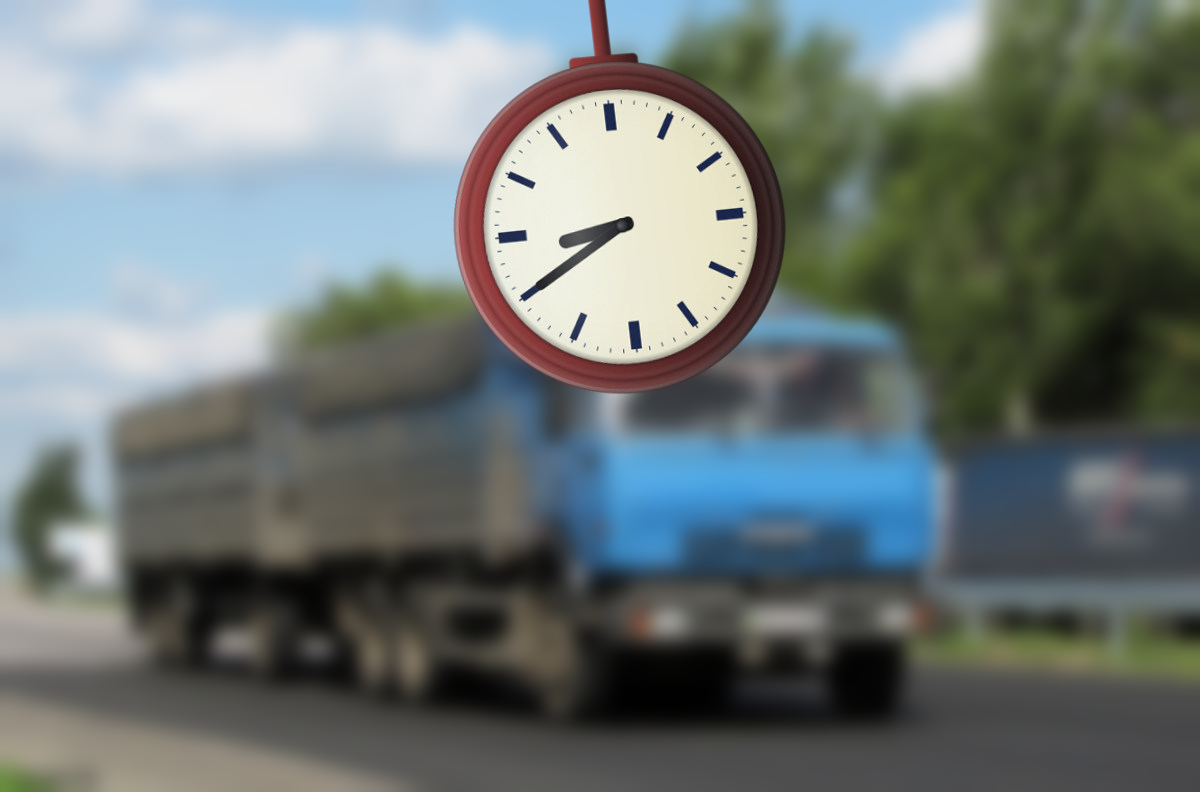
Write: 8h40
